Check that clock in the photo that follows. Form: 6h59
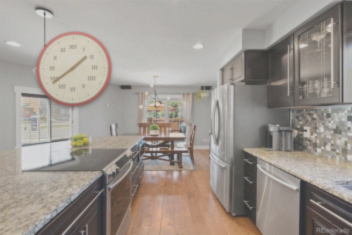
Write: 1h39
